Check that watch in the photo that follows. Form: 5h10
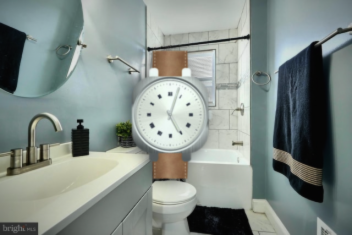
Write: 5h03
